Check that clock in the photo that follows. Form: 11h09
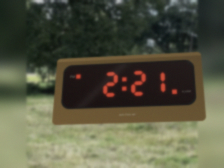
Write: 2h21
